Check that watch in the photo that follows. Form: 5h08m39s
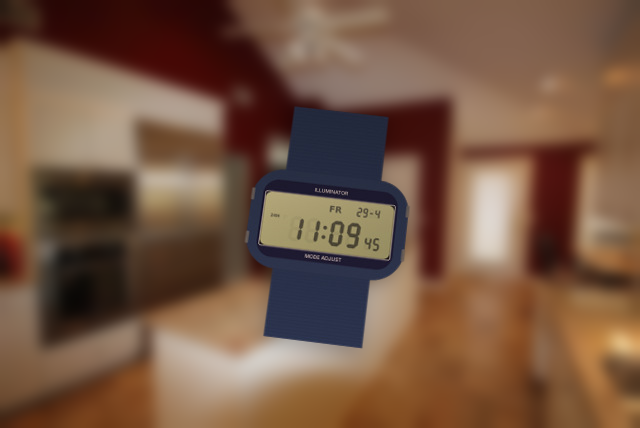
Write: 11h09m45s
